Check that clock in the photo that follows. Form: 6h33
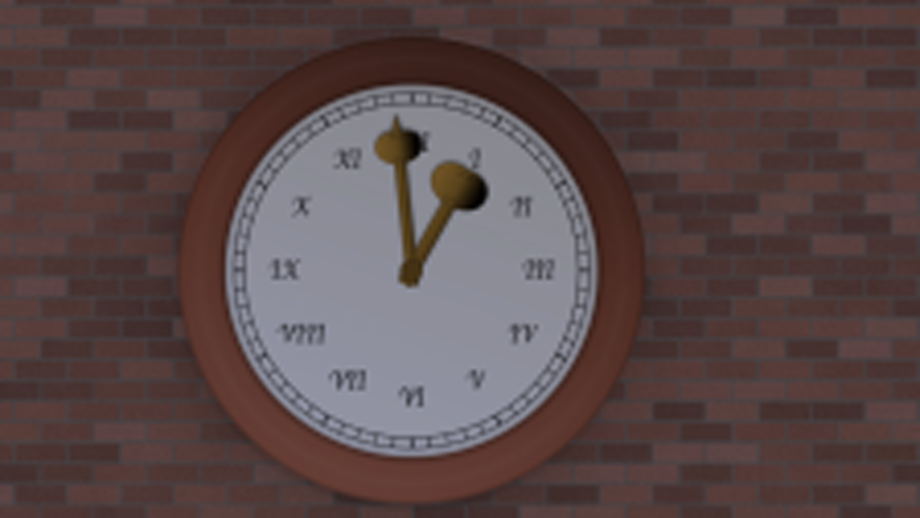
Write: 12h59
